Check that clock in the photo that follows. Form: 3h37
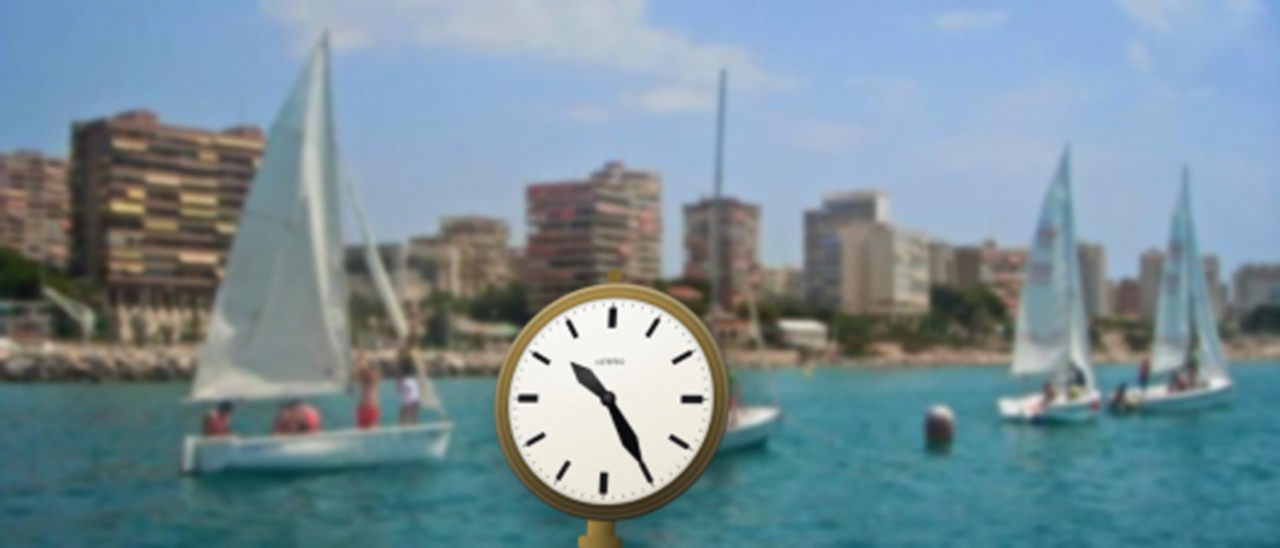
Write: 10h25
